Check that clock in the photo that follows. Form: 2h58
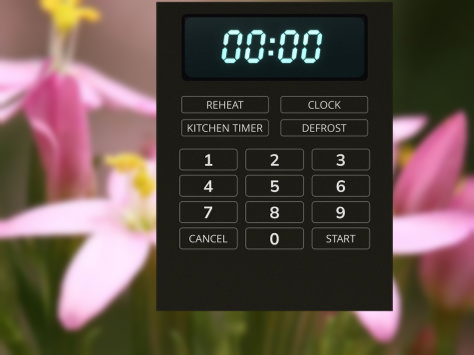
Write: 0h00
